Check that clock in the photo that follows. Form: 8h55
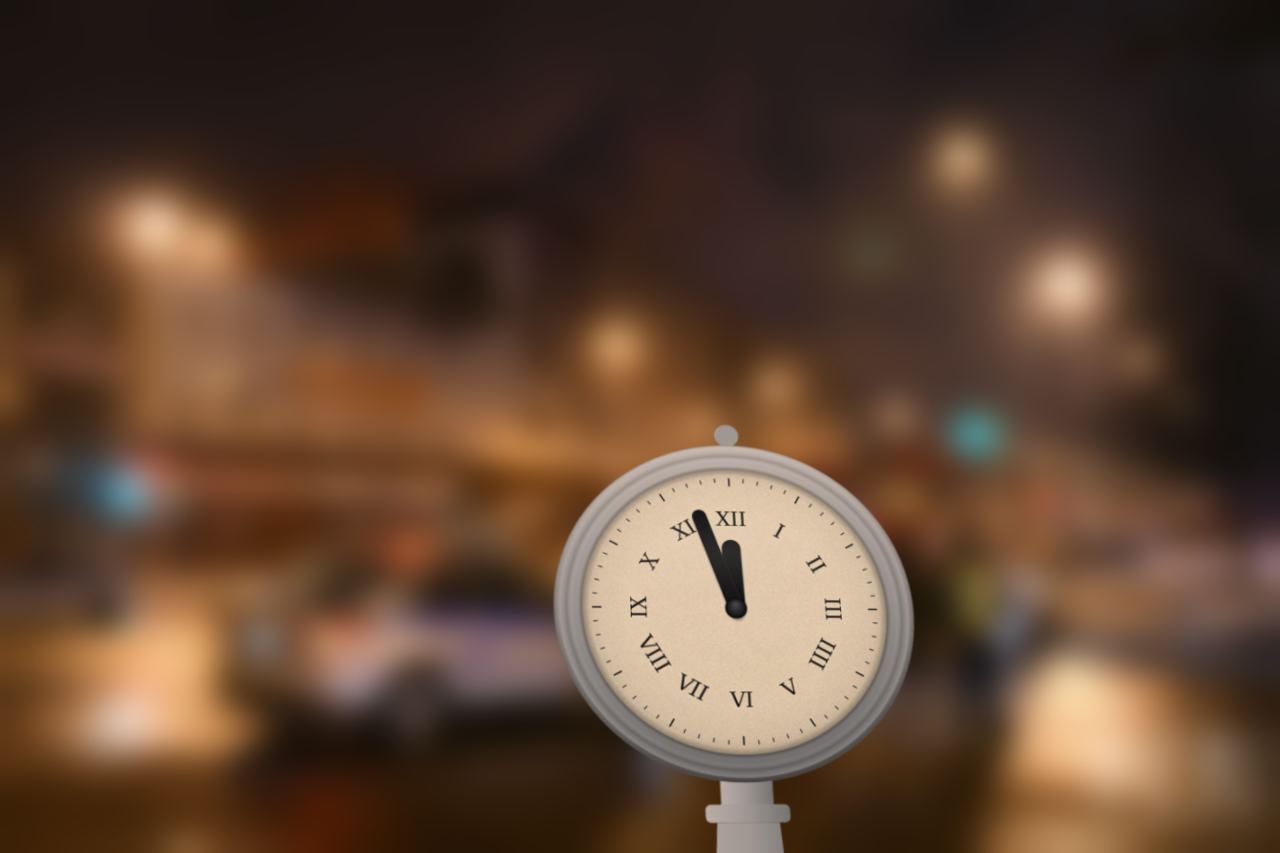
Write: 11h57
